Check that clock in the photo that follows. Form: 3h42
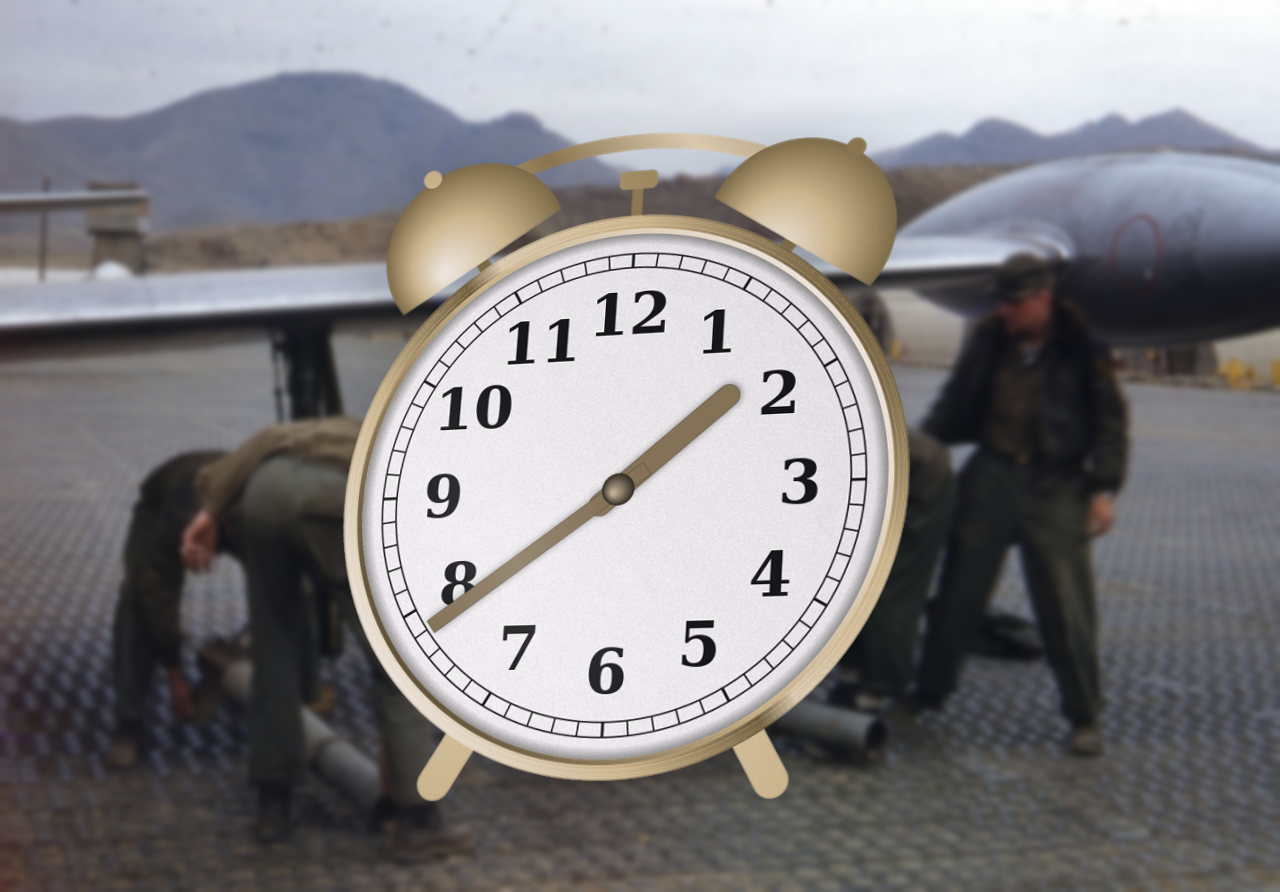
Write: 1h39
